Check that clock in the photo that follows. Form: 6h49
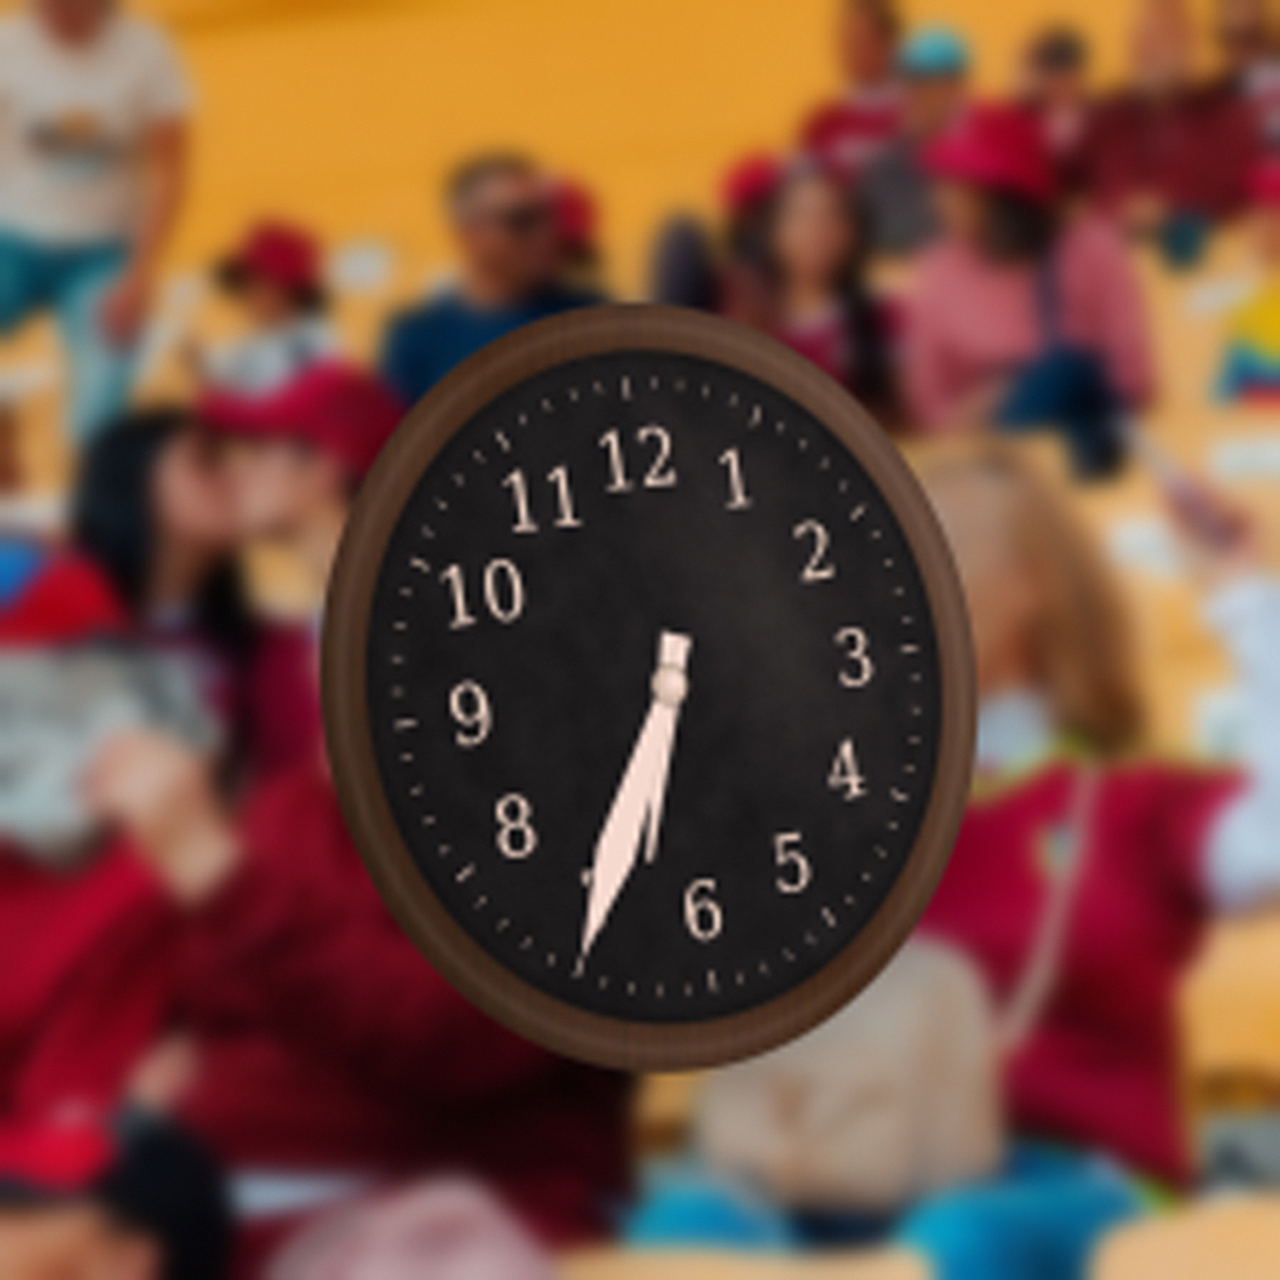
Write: 6h35
